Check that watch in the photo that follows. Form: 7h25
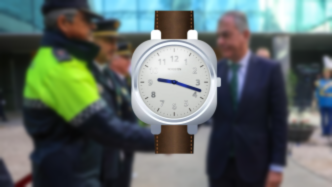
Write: 9h18
